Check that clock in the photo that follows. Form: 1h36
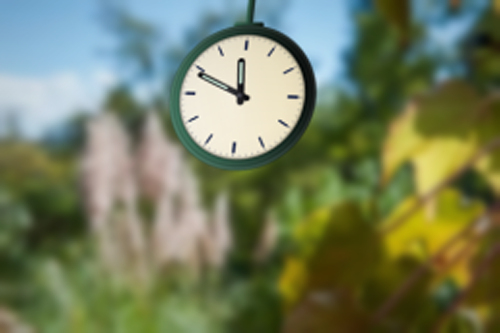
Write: 11h49
